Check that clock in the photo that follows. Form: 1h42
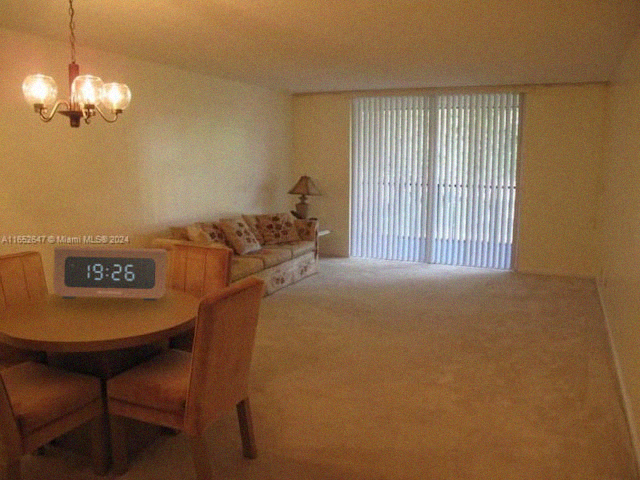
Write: 19h26
